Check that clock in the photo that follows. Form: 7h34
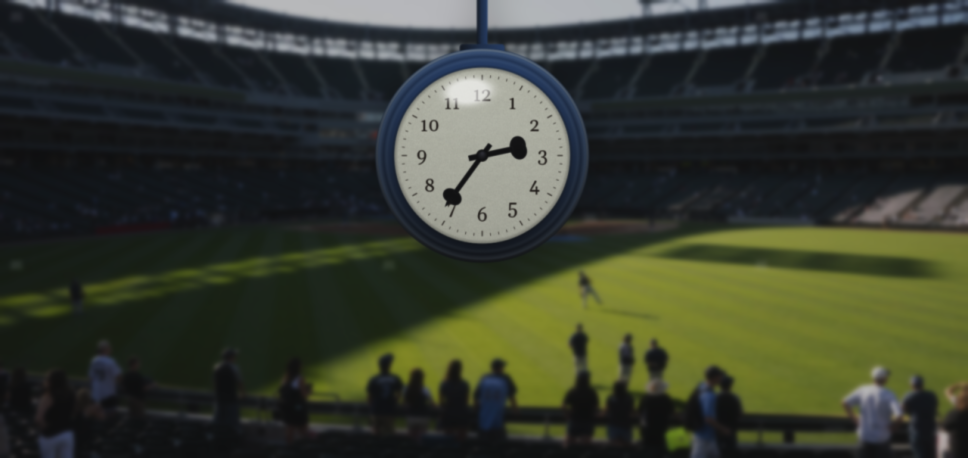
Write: 2h36
